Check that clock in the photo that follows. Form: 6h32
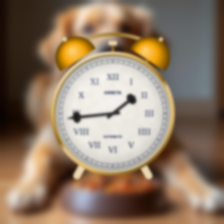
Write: 1h44
